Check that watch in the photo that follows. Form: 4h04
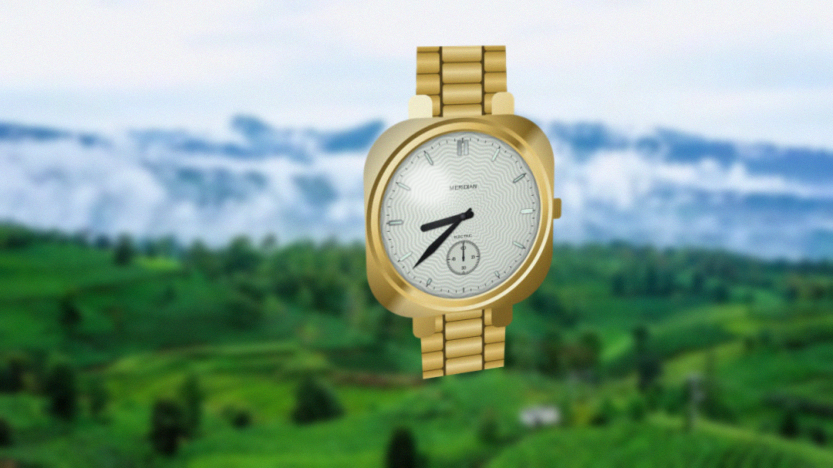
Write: 8h38
